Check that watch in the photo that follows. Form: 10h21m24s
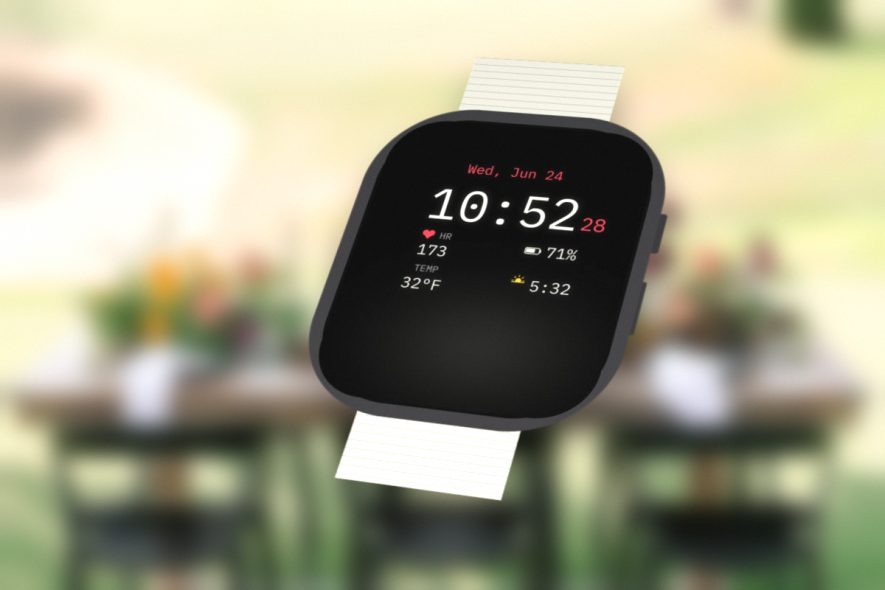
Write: 10h52m28s
